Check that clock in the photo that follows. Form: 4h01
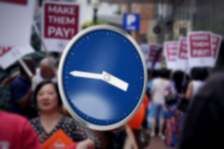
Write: 3h46
